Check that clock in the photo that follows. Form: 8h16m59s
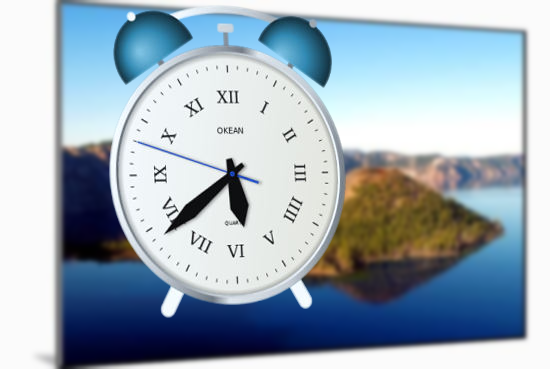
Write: 5h38m48s
